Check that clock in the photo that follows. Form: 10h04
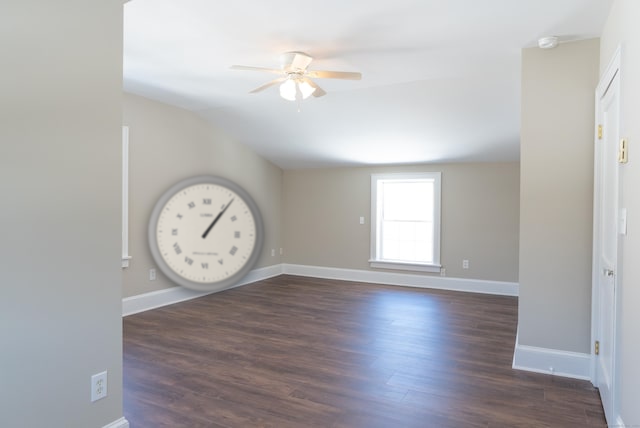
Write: 1h06
